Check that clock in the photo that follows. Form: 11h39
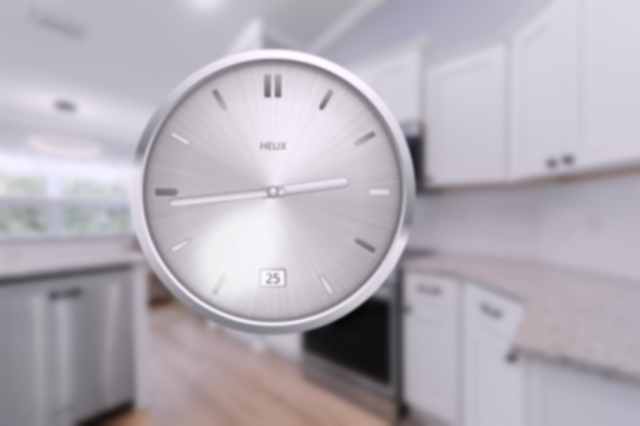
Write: 2h44
